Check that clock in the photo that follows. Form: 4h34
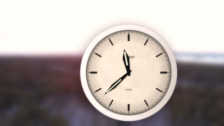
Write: 11h38
